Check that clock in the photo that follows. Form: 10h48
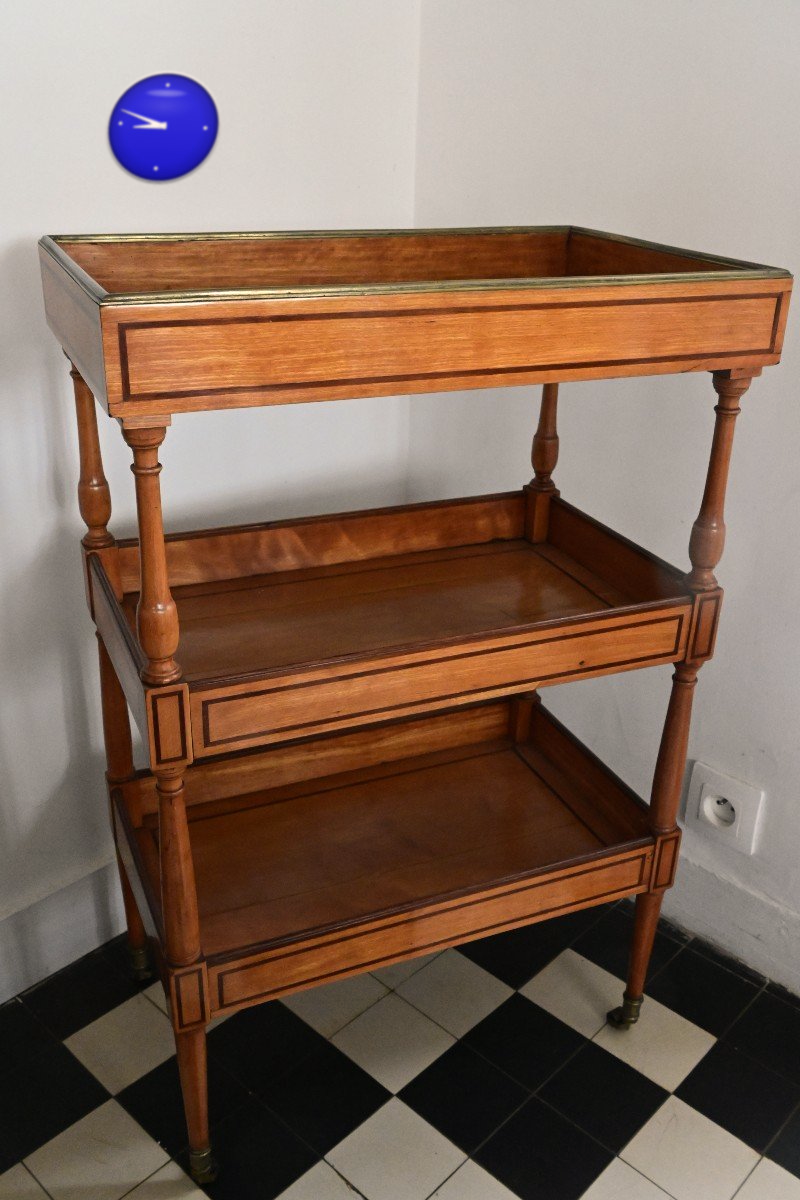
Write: 8h48
